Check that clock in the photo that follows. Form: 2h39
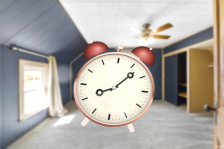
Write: 8h07
